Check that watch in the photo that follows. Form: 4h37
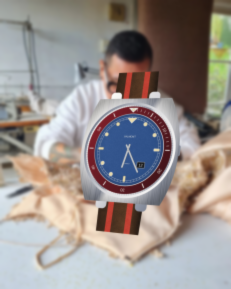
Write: 6h25
